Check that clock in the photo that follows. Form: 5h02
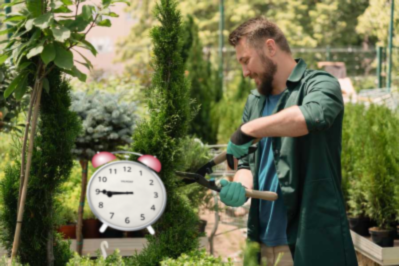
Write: 8h45
